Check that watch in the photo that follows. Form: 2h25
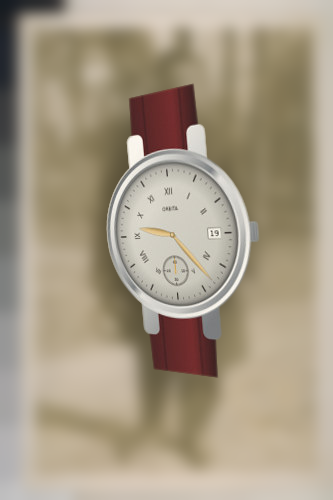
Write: 9h23
